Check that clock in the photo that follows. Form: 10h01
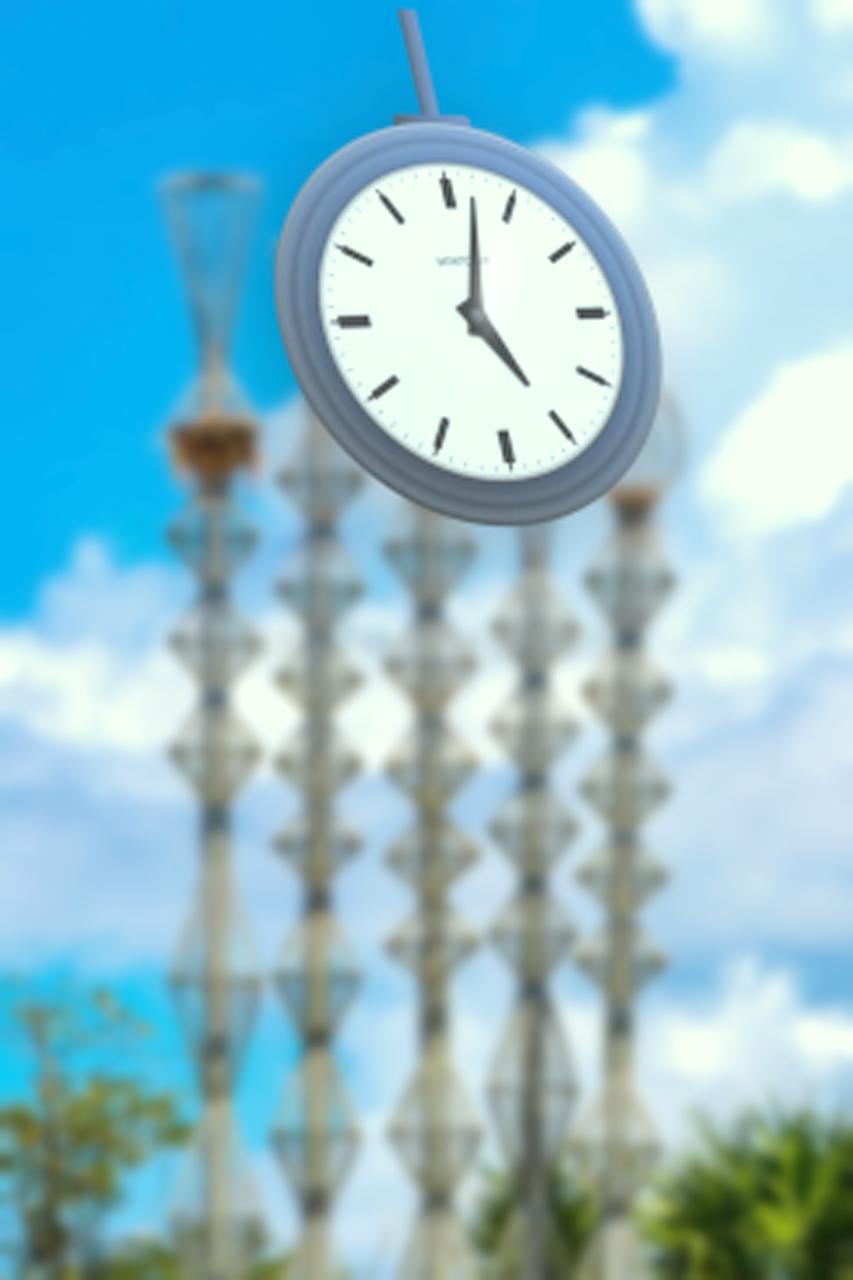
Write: 5h02
